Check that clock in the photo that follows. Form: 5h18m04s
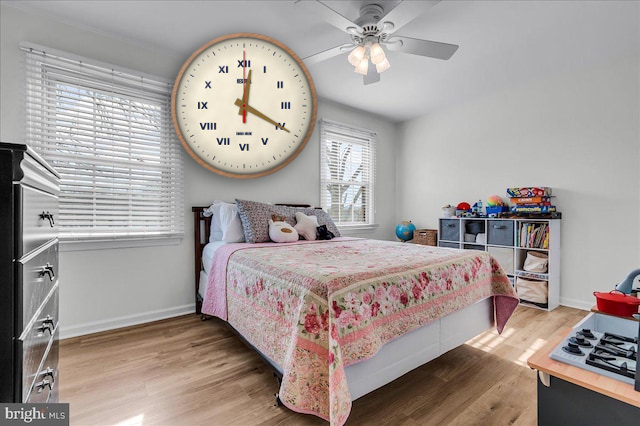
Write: 12h20m00s
